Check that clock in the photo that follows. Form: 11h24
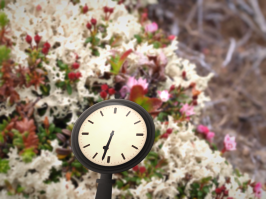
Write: 6h32
